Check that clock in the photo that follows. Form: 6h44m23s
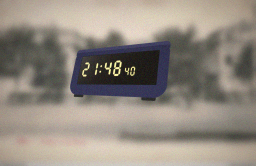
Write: 21h48m40s
